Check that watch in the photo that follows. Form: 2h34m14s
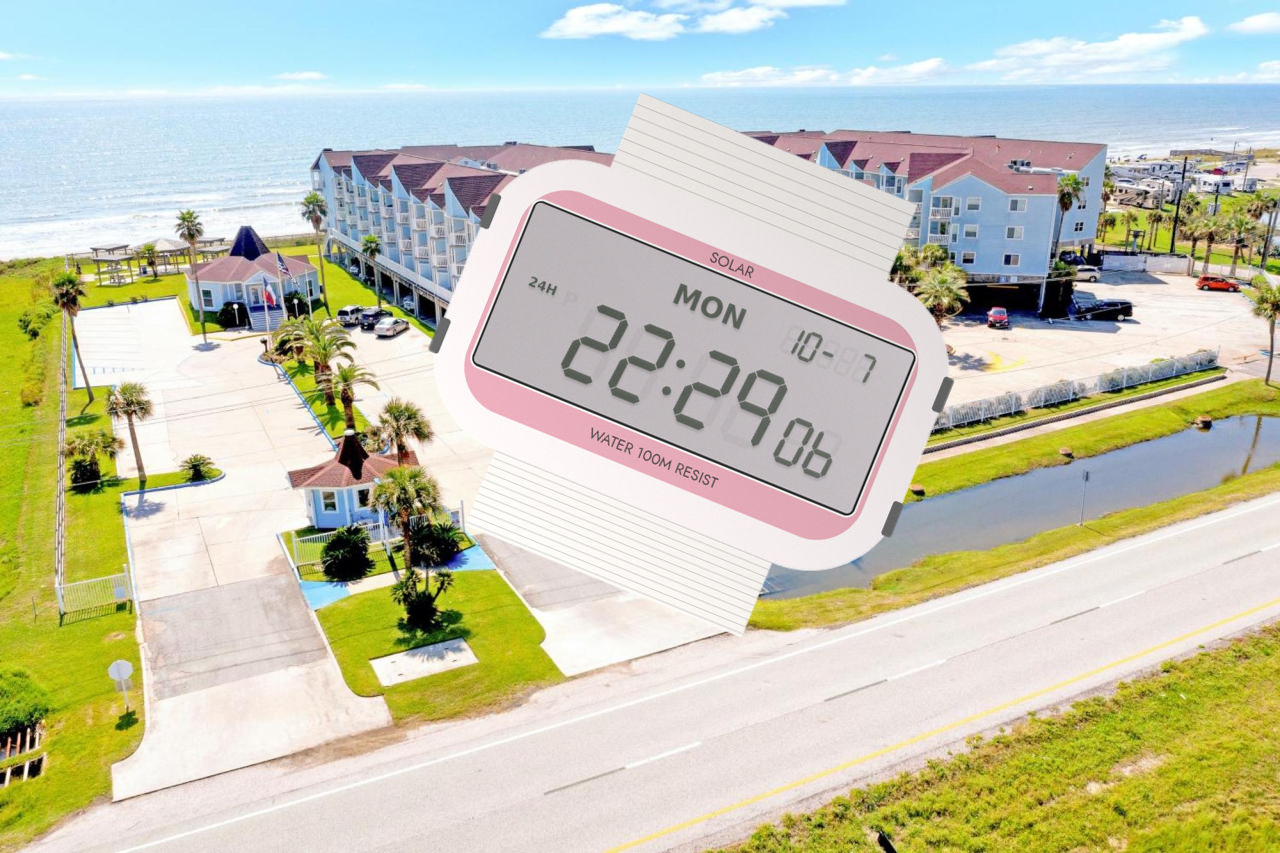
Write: 22h29m06s
